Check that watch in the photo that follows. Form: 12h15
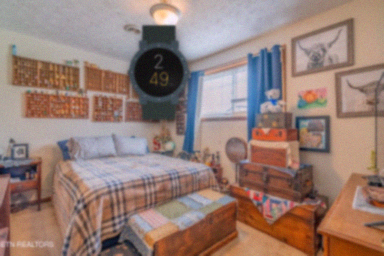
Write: 2h49
